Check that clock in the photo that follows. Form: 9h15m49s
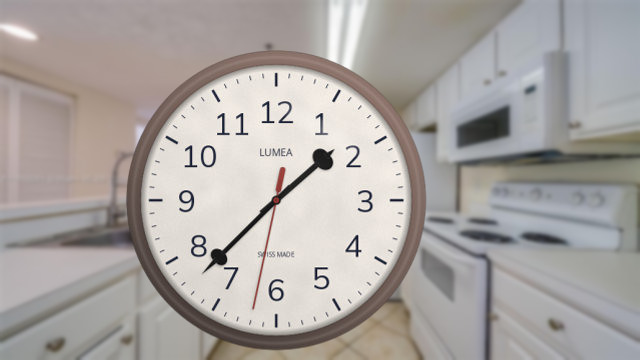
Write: 1h37m32s
